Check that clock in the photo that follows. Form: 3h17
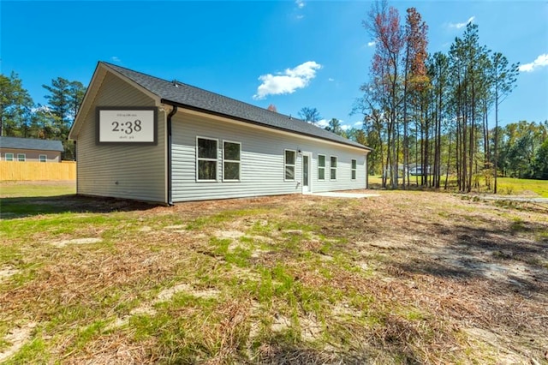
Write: 2h38
